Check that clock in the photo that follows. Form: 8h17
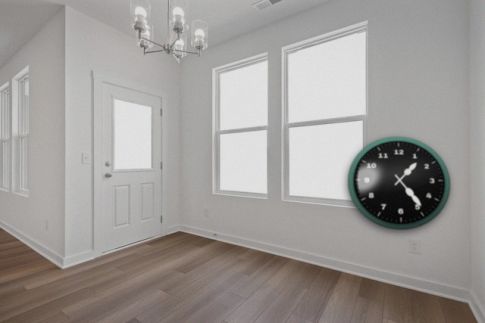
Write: 1h24
